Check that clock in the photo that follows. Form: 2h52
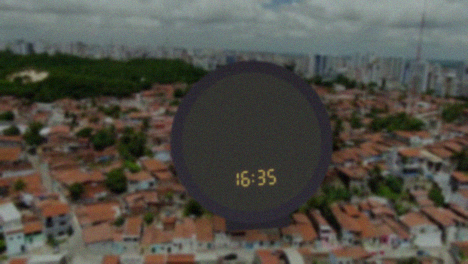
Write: 16h35
